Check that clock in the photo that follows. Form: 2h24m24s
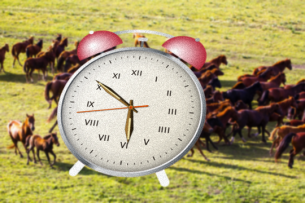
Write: 5h50m43s
